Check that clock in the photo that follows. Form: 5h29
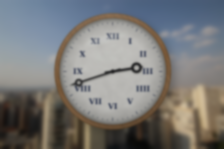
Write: 2h42
